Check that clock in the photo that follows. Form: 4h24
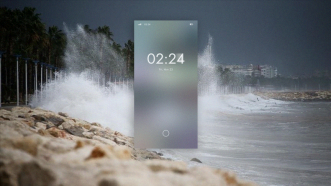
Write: 2h24
